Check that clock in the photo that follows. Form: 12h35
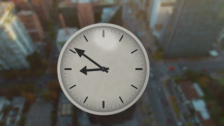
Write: 8h51
